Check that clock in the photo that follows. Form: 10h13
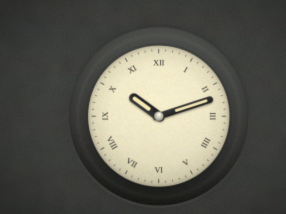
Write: 10h12
